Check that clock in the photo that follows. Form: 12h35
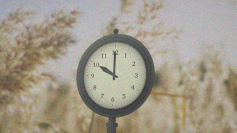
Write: 10h00
